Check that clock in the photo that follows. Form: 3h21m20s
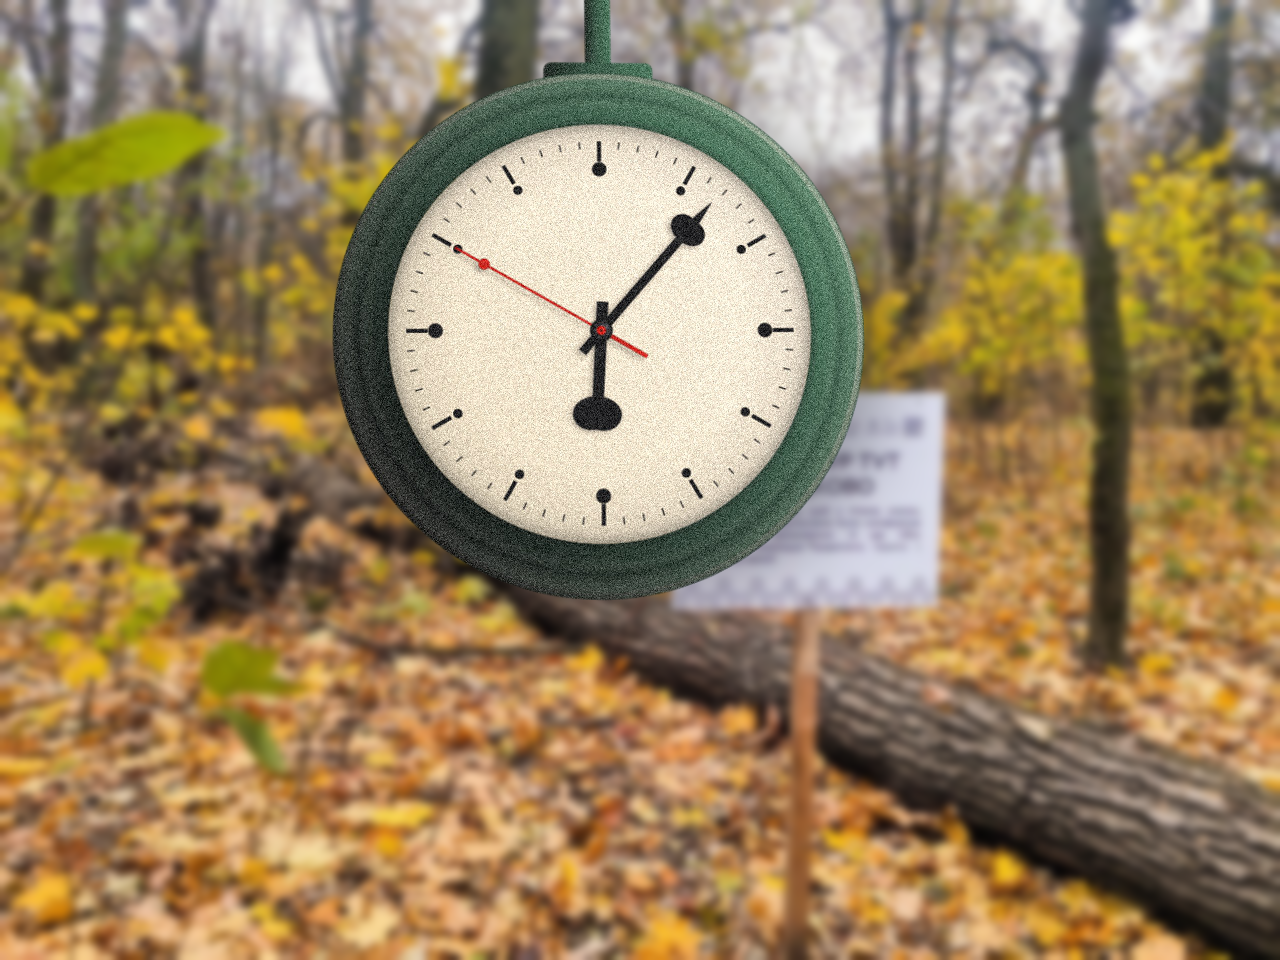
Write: 6h06m50s
